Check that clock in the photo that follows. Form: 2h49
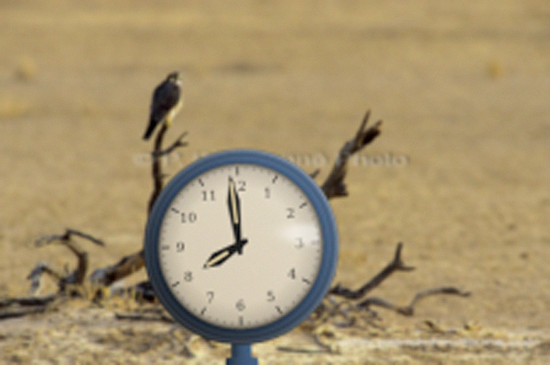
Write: 7h59
